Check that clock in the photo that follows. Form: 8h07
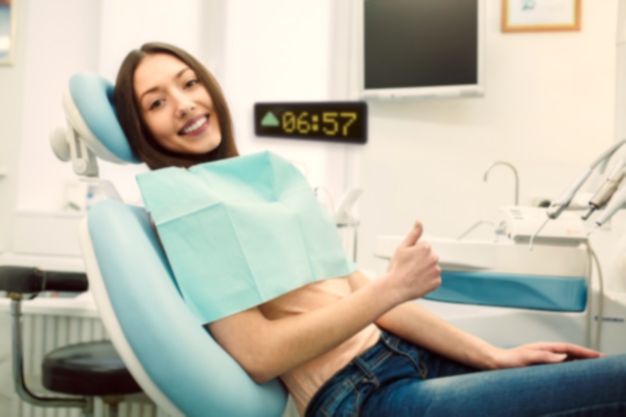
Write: 6h57
